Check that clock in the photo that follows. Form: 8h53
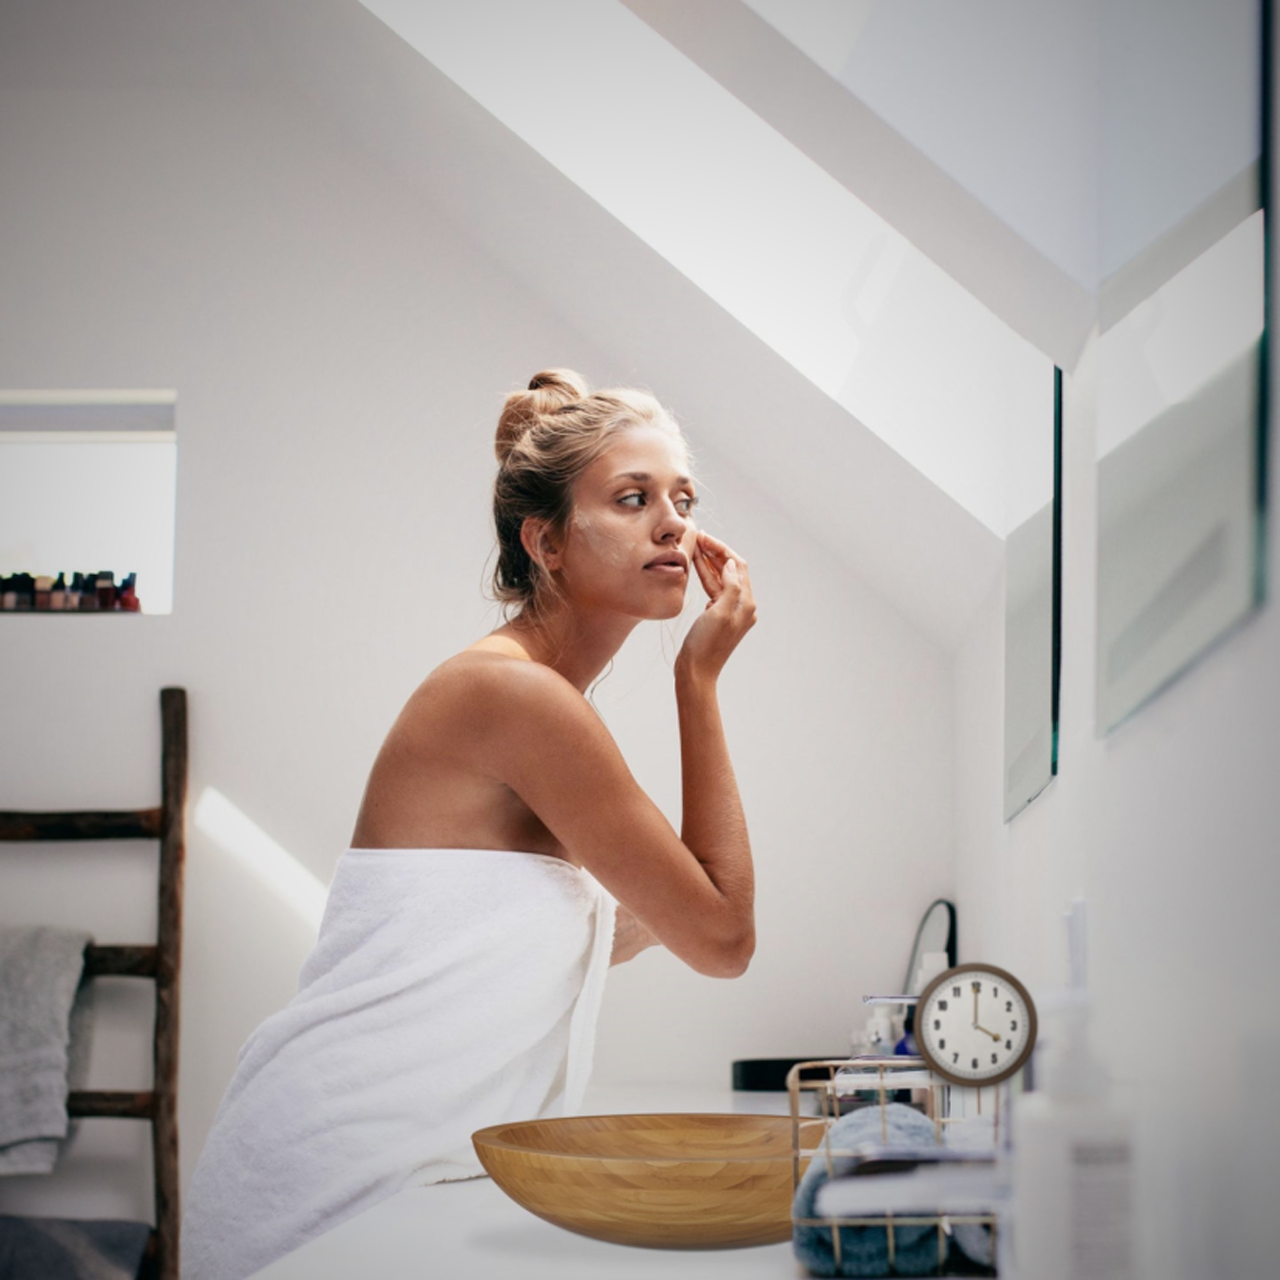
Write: 4h00
